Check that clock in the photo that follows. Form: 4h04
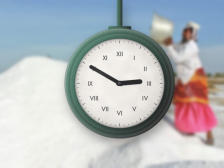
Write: 2h50
